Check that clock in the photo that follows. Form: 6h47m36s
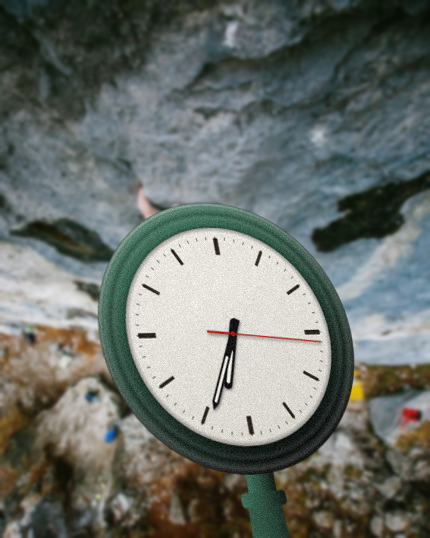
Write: 6h34m16s
